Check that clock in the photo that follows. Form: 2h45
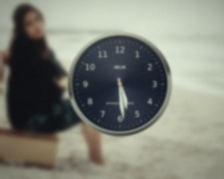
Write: 5h29
